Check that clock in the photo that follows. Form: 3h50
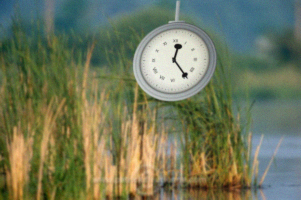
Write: 12h24
